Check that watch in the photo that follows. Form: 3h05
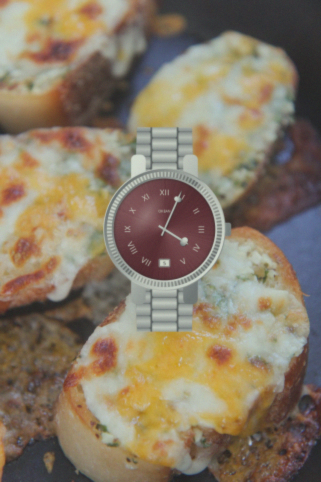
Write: 4h04
